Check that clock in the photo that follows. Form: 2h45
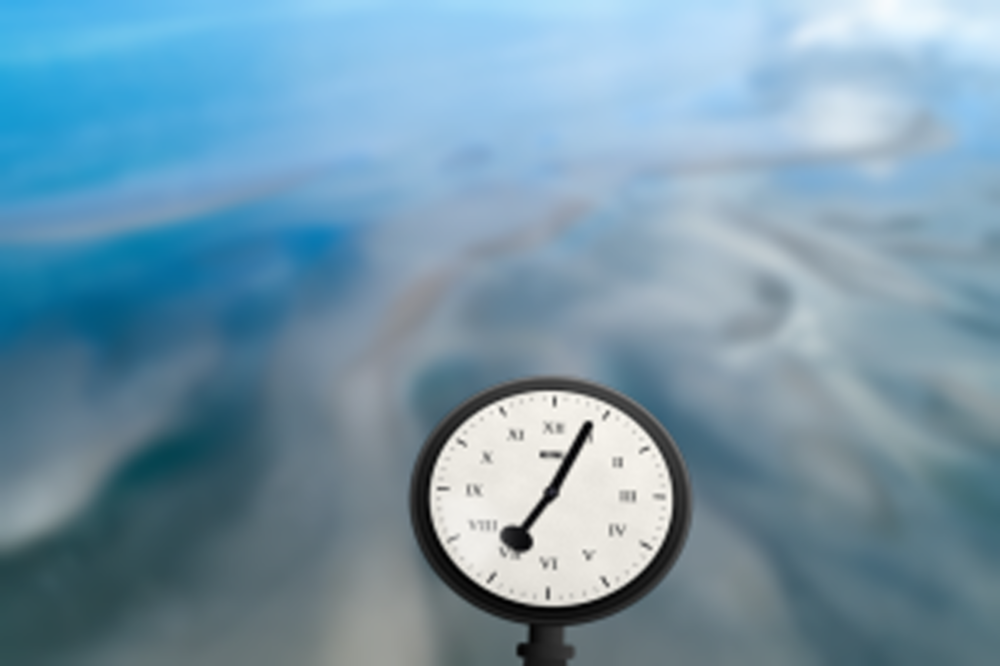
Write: 7h04
